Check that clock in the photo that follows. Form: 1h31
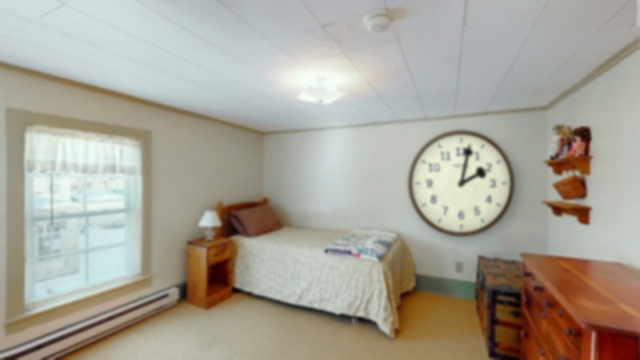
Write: 2h02
